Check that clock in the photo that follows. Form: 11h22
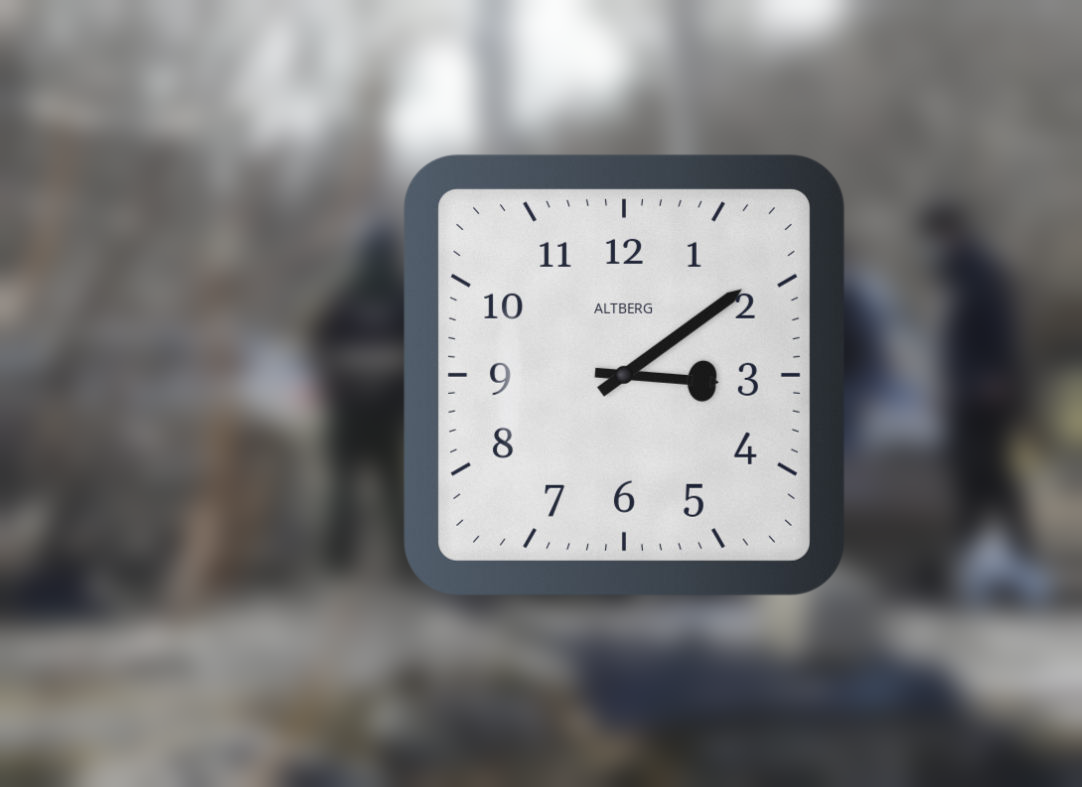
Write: 3h09
